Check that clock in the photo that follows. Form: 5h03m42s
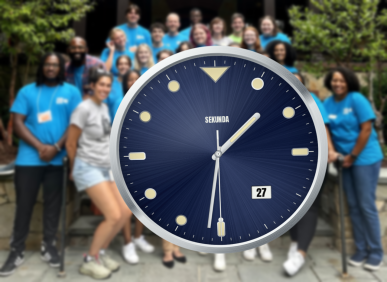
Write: 1h31m30s
